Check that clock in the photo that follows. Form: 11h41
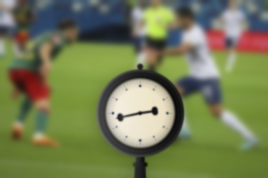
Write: 2h43
